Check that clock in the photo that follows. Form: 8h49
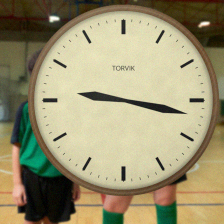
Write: 9h17
